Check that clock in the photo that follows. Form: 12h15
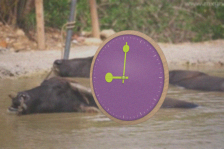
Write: 9h01
